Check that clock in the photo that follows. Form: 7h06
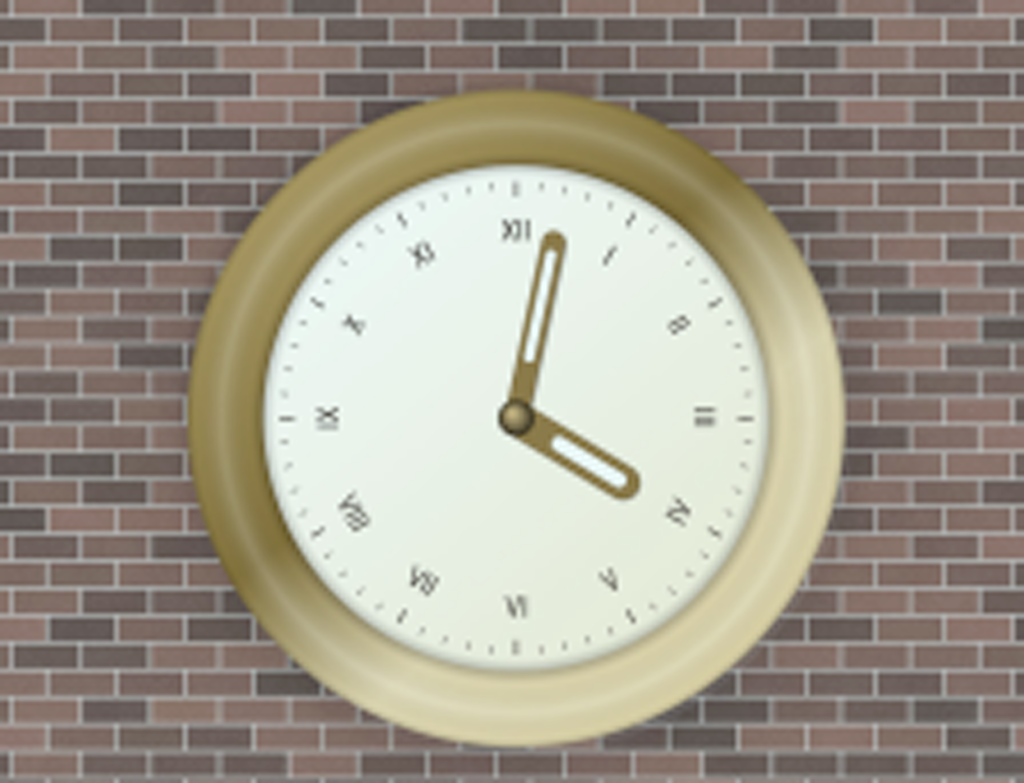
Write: 4h02
